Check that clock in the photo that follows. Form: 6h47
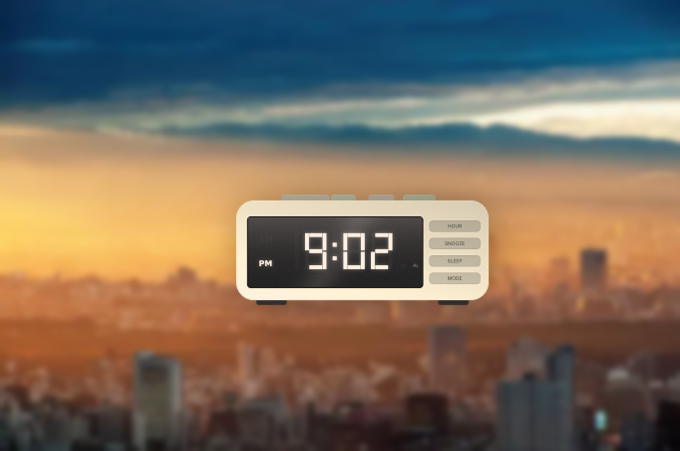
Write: 9h02
